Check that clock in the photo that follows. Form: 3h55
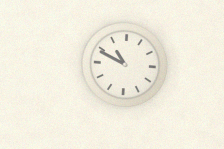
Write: 10h49
